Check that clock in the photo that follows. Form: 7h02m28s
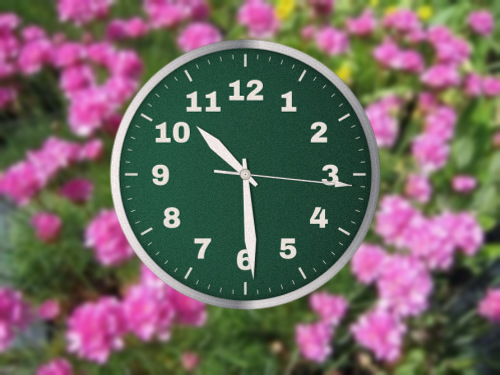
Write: 10h29m16s
